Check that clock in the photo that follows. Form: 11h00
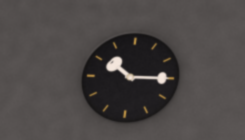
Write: 10h15
